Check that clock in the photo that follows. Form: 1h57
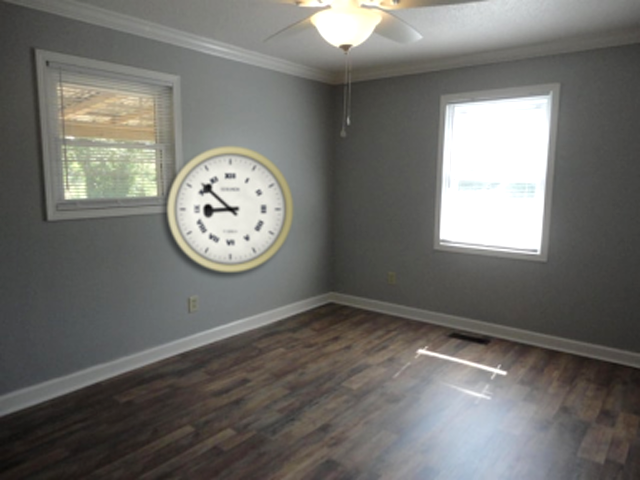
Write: 8h52
